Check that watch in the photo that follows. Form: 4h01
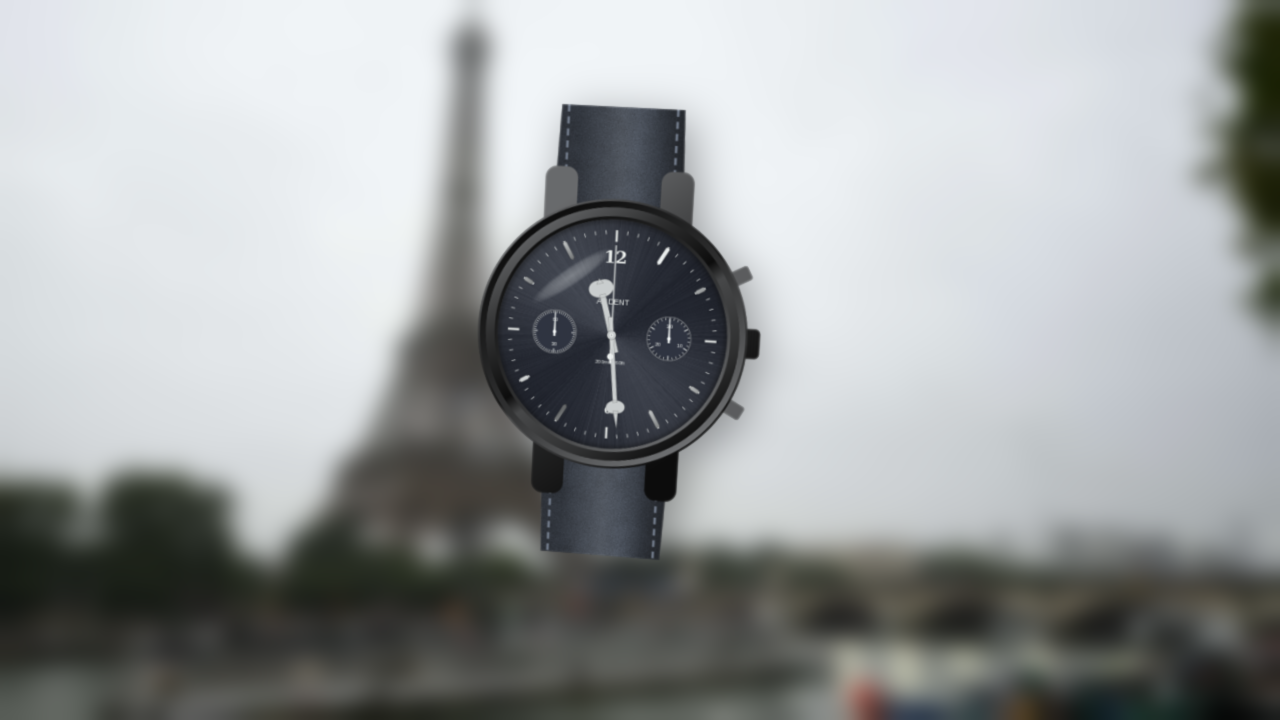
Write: 11h29
